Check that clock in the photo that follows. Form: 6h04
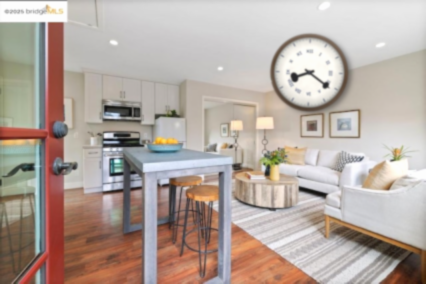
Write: 8h21
